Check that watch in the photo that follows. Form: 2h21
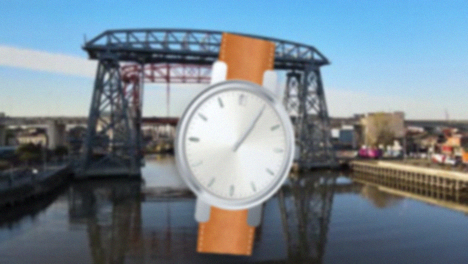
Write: 1h05
